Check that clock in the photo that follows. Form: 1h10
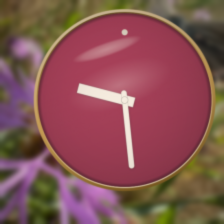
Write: 9h29
